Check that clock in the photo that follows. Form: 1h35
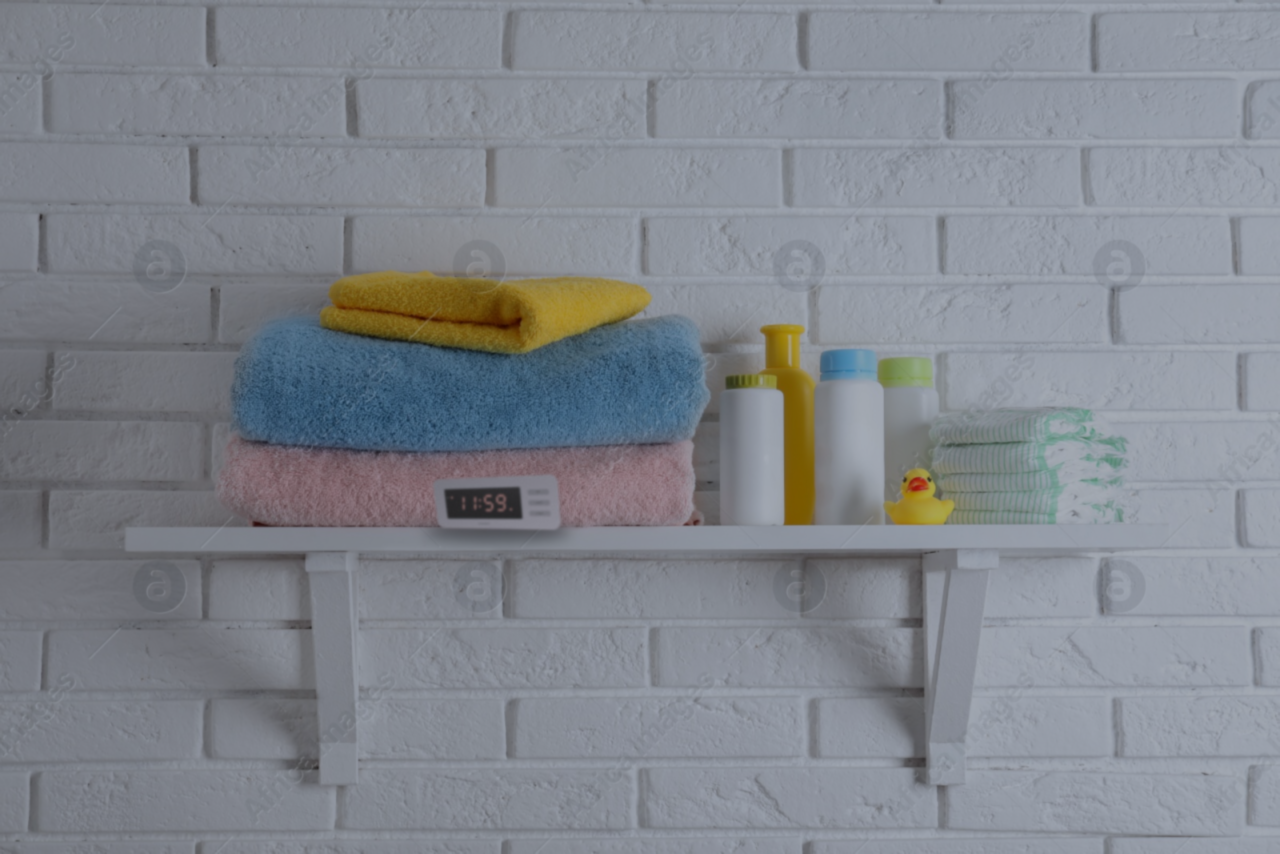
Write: 11h59
